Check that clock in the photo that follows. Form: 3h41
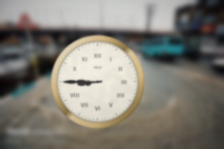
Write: 8h45
